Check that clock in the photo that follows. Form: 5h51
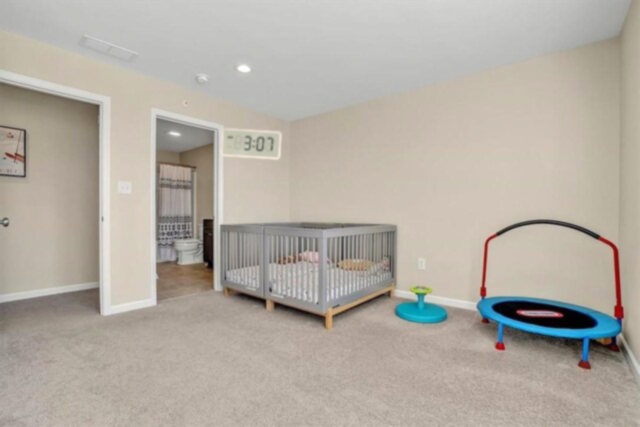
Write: 3h07
